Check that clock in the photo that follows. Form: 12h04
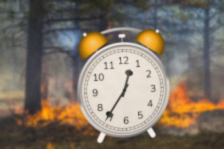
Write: 12h36
